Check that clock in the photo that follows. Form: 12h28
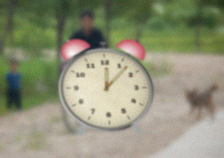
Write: 12h07
